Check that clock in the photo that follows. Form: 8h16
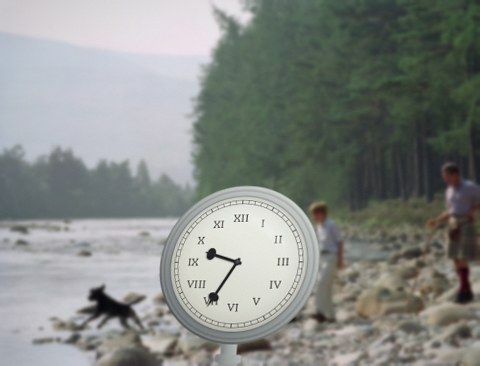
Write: 9h35
